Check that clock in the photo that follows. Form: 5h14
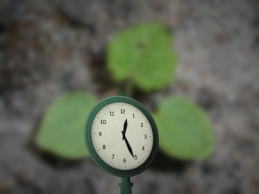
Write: 12h26
